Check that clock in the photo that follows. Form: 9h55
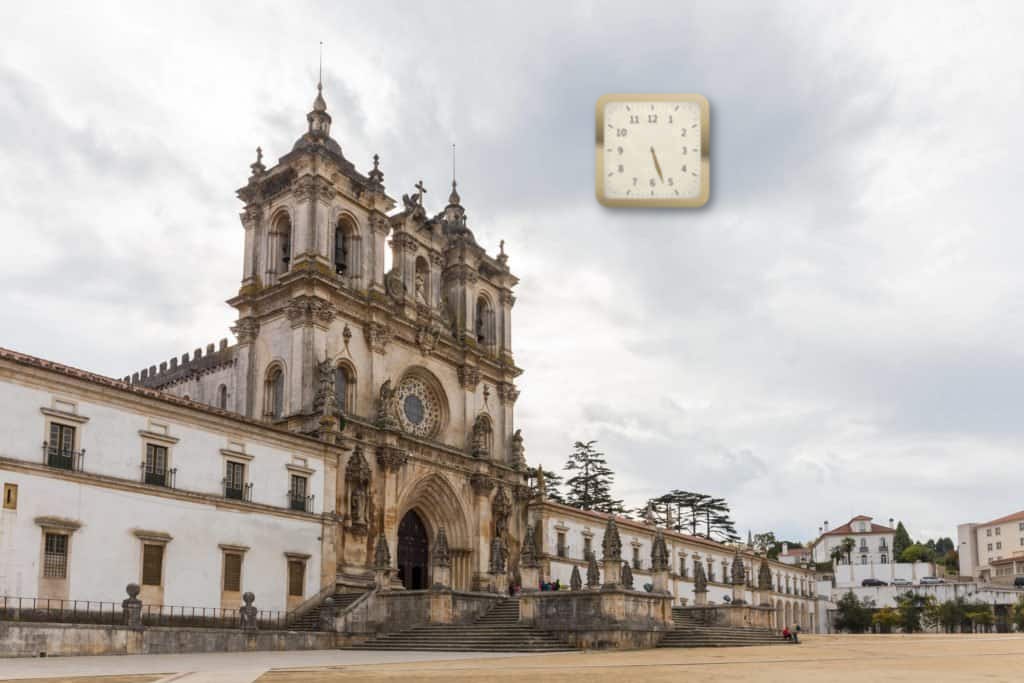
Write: 5h27
